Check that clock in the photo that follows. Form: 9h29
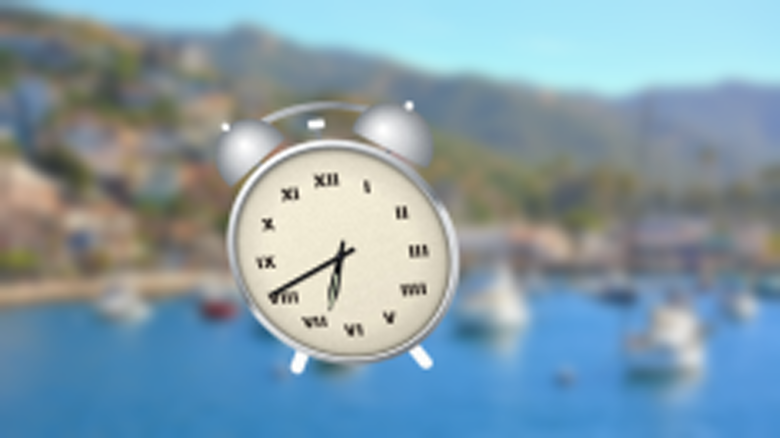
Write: 6h41
